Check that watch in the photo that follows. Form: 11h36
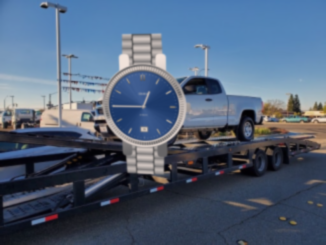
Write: 12h45
